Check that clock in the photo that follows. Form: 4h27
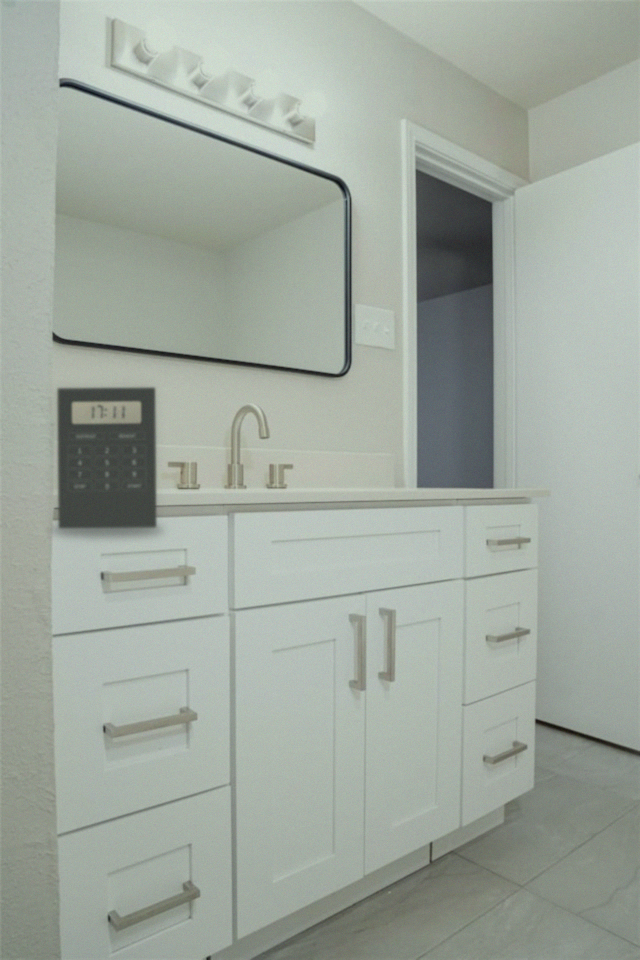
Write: 17h11
